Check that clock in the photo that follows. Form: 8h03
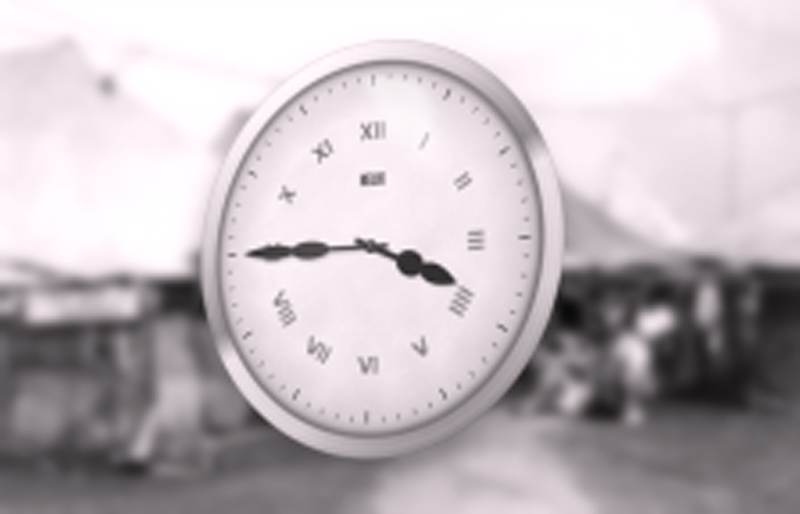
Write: 3h45
